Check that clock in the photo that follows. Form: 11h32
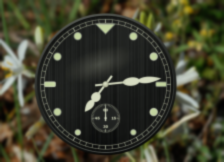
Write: 7h14
